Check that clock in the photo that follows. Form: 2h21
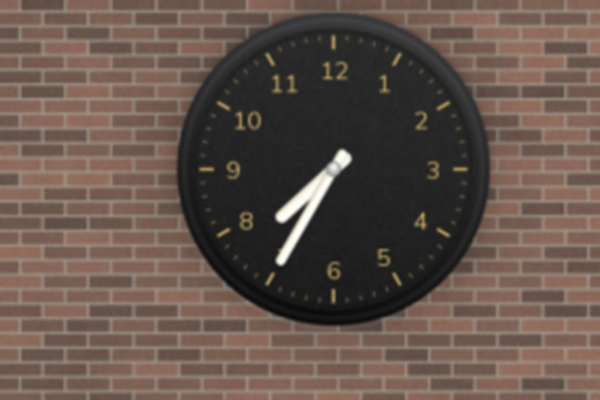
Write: 7h35
